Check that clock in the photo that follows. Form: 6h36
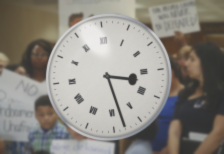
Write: 3h28
